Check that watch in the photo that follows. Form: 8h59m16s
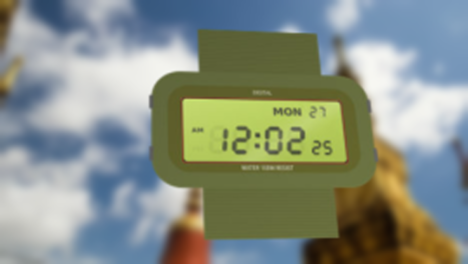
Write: 12h02m25s
